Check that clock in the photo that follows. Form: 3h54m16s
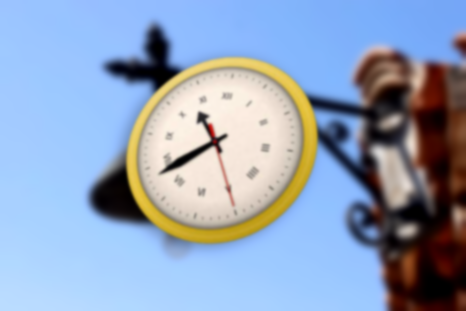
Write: 10h38m25s
